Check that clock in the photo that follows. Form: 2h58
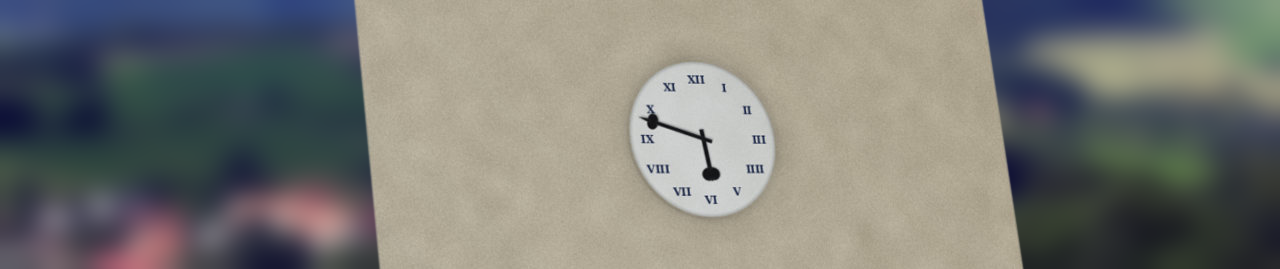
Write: 5h48
